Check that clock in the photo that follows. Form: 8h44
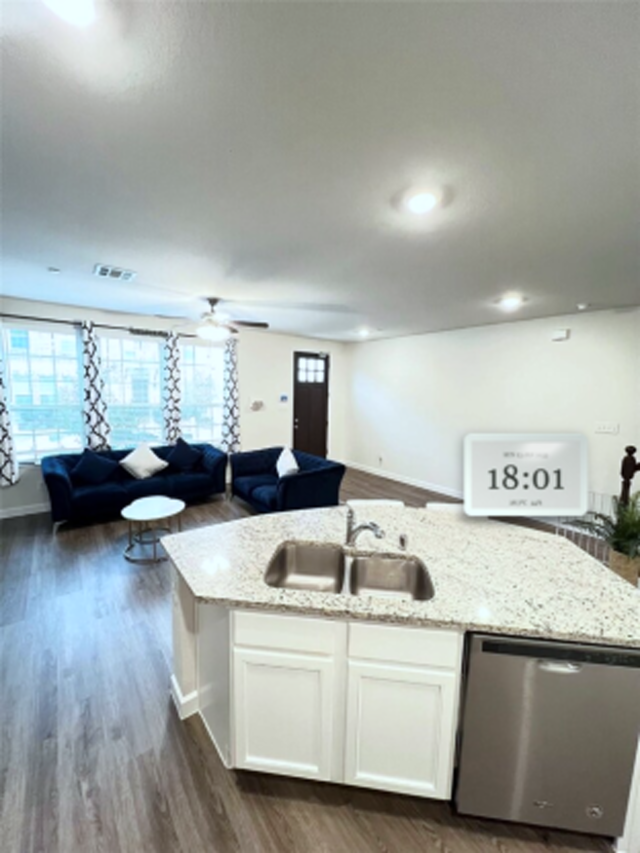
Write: 18h01
